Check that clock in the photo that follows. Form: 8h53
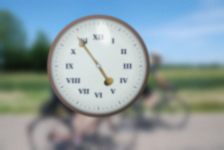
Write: 4h54
